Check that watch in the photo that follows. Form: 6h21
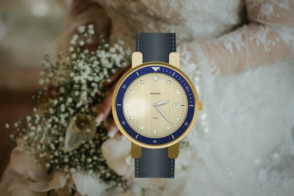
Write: 2h23
